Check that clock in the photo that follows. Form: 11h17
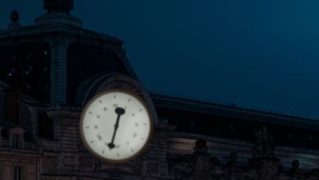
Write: 12h33
